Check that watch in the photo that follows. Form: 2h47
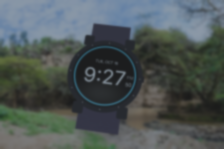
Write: 9h27
